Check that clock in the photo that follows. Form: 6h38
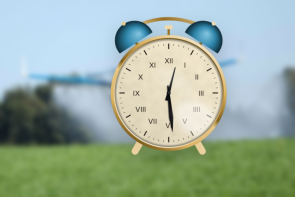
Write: 12h29
